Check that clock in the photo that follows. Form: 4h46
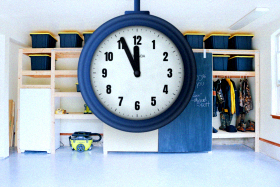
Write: 11h56
